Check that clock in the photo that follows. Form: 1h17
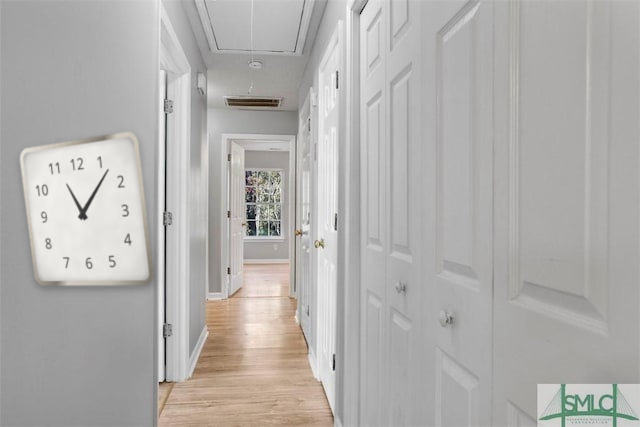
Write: 11h07
